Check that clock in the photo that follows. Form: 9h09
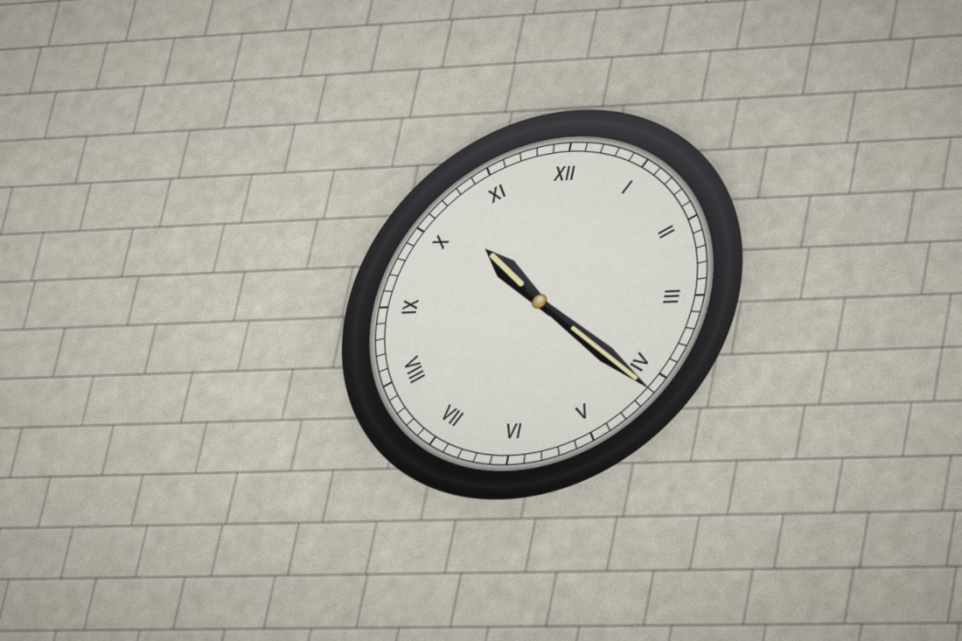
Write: 10h21
